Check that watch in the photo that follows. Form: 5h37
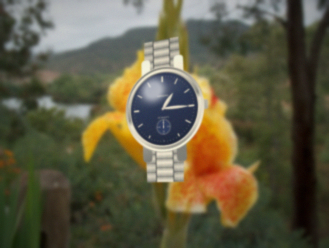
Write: 1h15
